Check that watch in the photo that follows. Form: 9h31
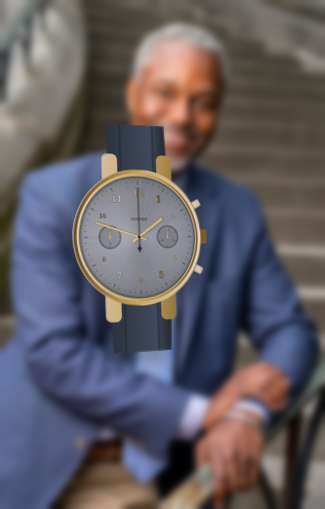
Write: 1h48
